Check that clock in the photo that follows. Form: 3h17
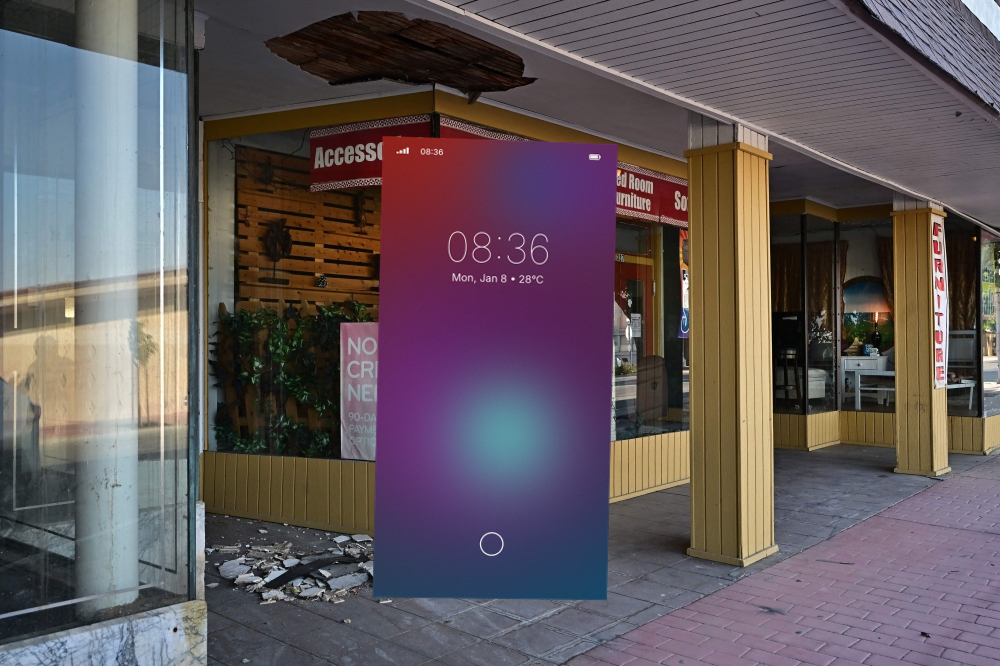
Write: 8h36
